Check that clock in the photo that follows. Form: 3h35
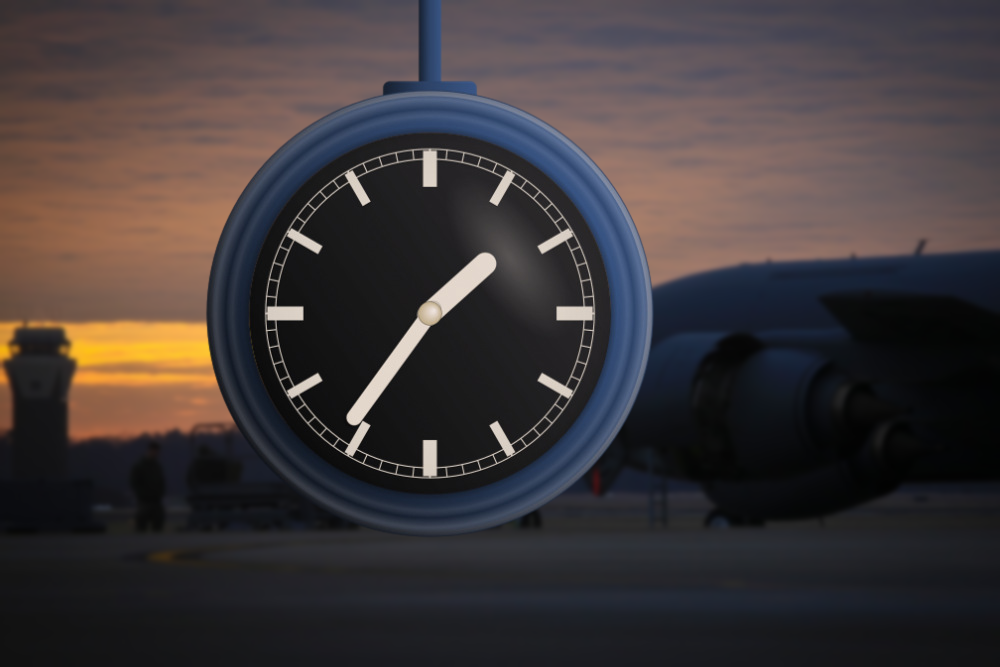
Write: 1h36
